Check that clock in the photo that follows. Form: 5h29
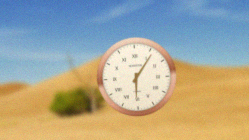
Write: 6h06
